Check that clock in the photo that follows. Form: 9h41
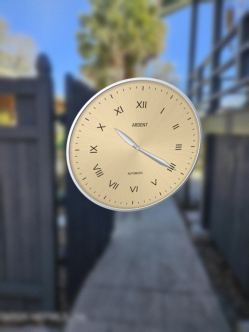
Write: 10h20
